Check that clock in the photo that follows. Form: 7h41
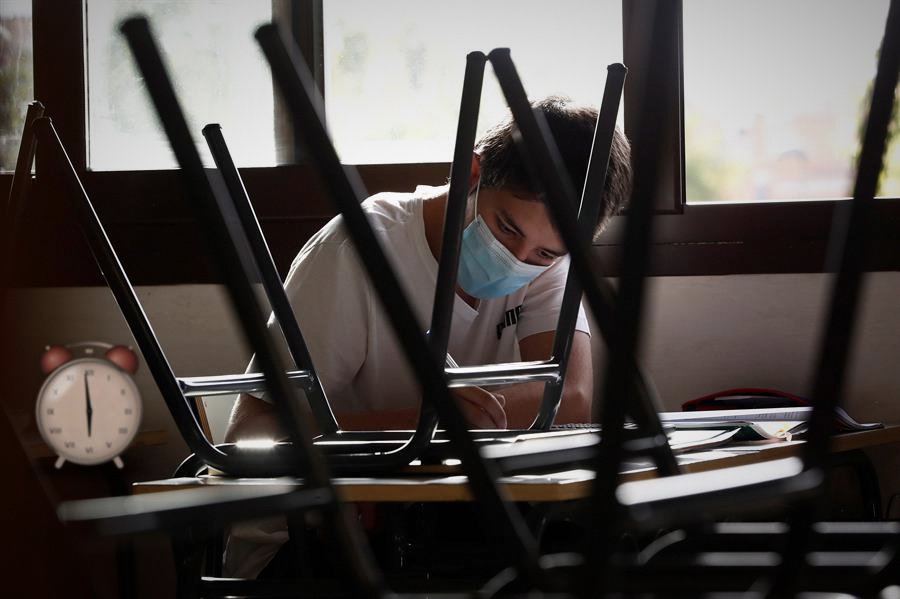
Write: 5h59
